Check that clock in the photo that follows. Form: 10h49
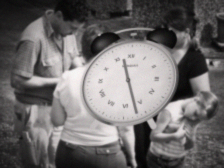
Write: 11h27
